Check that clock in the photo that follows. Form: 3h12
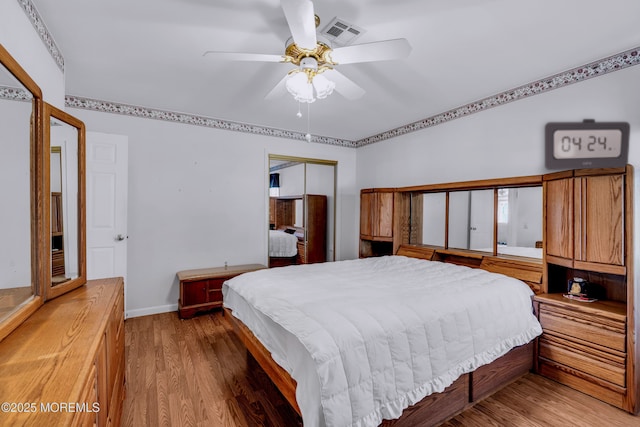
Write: 4h24
